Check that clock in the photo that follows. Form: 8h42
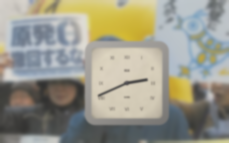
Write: 2h41
